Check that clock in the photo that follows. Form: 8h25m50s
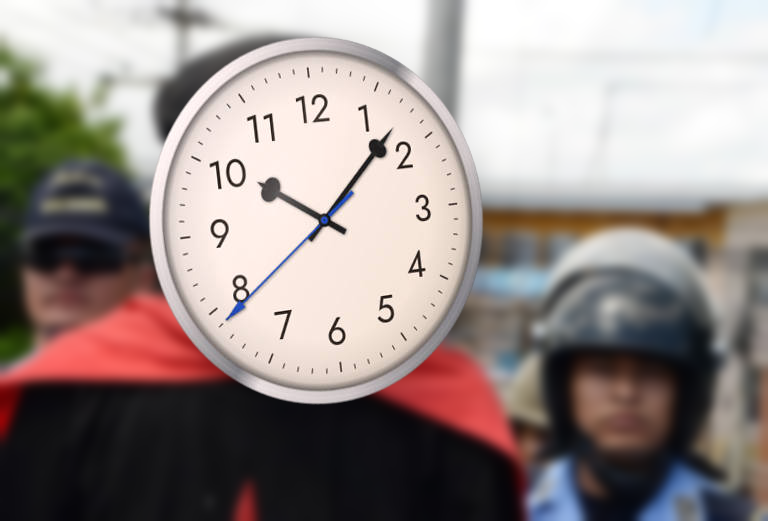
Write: 10h07m39s
